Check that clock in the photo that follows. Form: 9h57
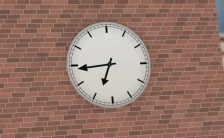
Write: 6h44
